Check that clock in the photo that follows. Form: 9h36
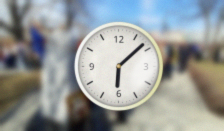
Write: 6h08
